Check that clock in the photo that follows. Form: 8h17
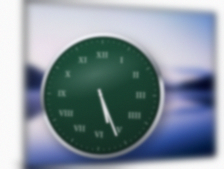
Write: 5h26
